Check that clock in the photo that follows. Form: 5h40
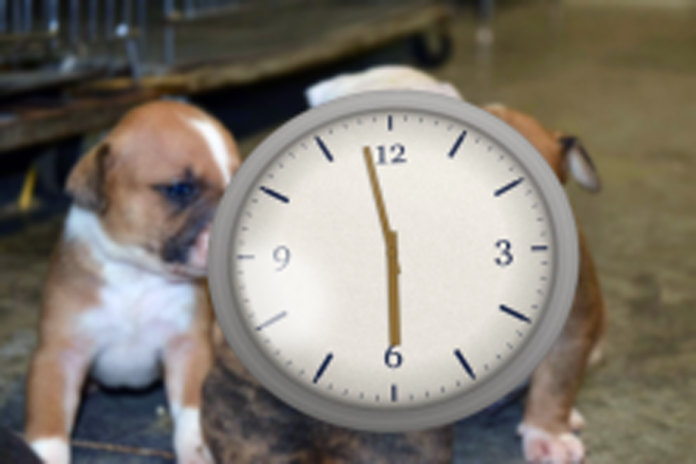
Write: 5h58
